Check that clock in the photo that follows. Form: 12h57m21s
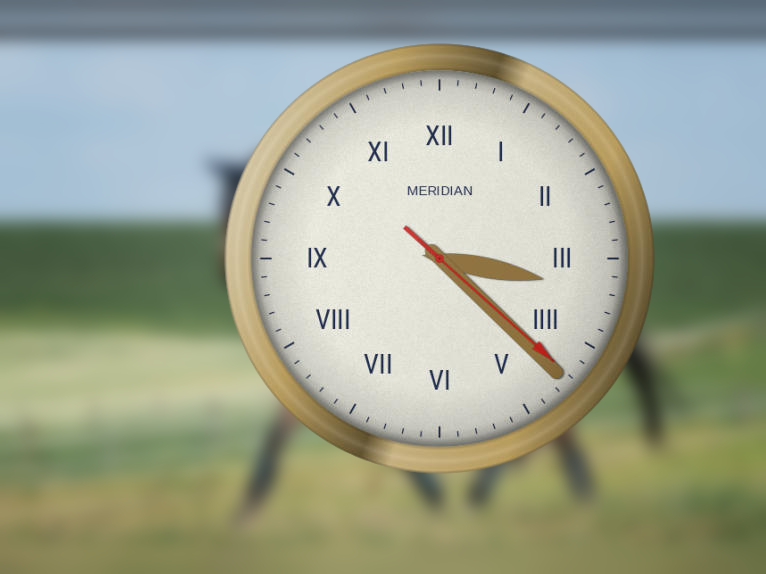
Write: 3h22m22s
